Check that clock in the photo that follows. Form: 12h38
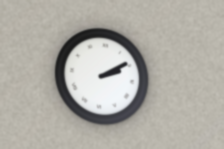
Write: 2h09
